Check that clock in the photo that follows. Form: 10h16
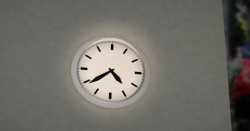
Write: 4h39
